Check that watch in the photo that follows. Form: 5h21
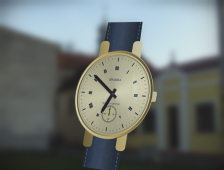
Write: 6h51
